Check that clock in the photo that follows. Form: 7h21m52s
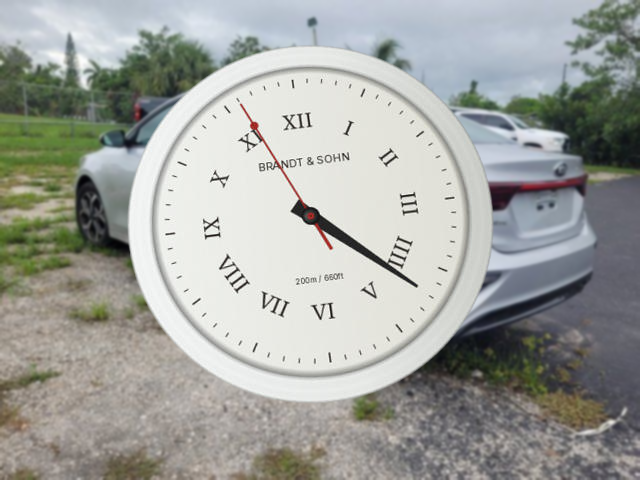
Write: 4h21m56s
